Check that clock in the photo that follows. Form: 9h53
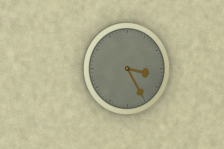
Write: 3h25
